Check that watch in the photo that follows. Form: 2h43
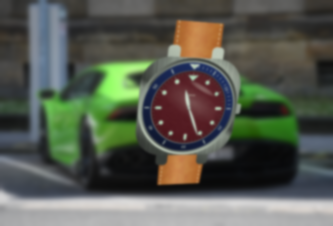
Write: 11h26
